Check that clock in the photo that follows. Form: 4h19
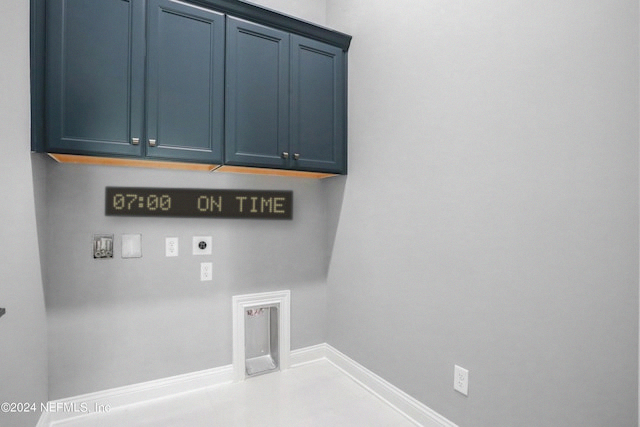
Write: 7h00
